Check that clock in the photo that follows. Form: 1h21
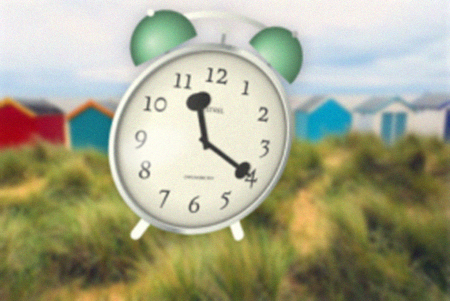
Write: 11h20
